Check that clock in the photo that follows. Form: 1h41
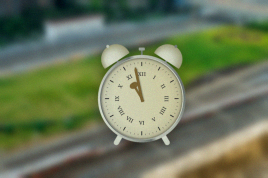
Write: 10h58
